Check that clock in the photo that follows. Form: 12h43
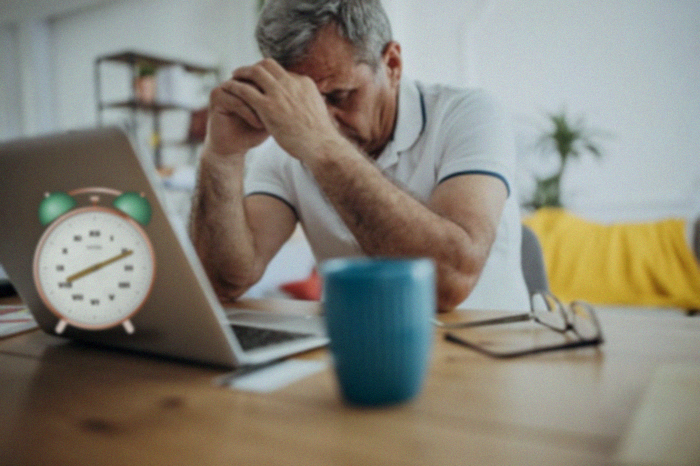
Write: 8h11
